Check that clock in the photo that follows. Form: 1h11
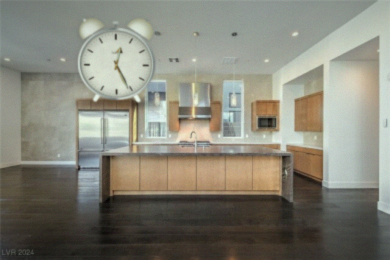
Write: 12h26
